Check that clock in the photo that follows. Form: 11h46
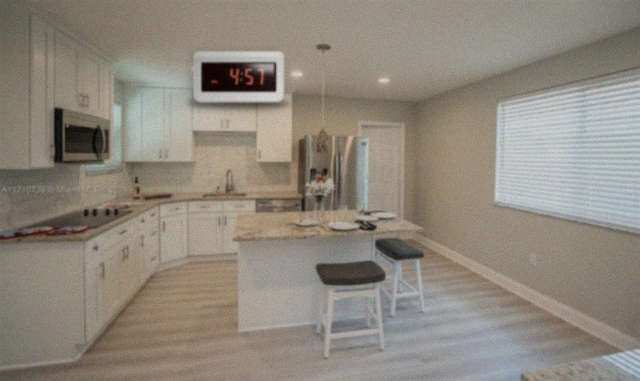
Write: 4h57
